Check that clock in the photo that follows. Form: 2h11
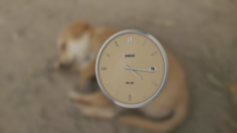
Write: 4h16
